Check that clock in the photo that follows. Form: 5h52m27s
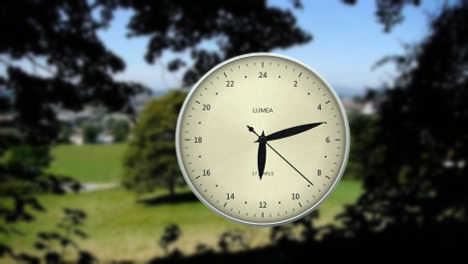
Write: 12h12m22s
